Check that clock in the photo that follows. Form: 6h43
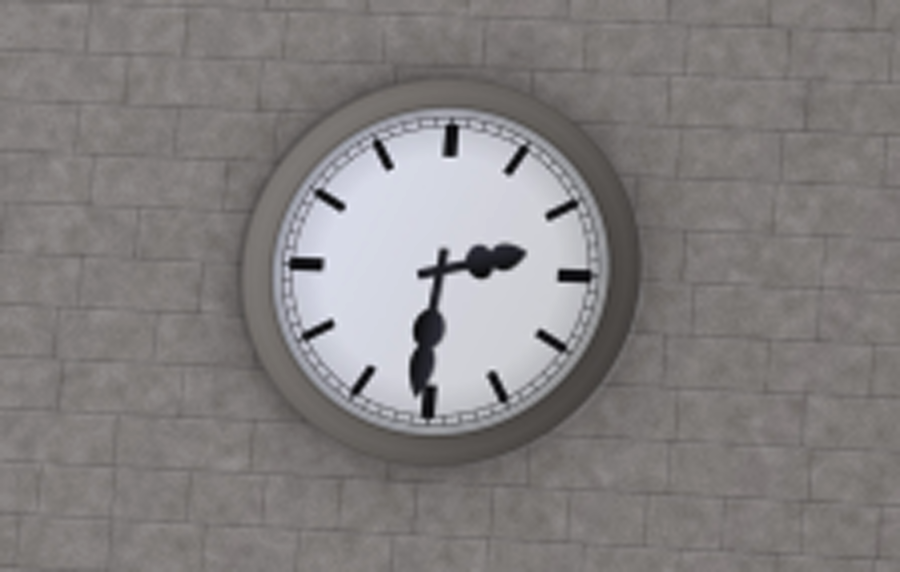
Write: 2h31
